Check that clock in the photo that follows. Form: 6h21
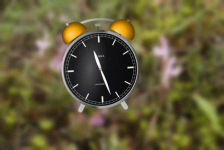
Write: 11h27
